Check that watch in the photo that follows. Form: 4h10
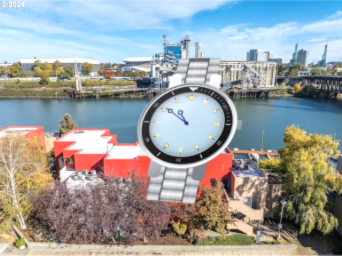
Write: 10h51
